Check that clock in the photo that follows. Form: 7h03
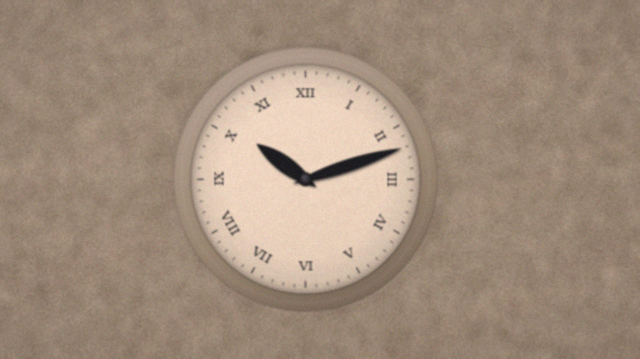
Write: 10h12
